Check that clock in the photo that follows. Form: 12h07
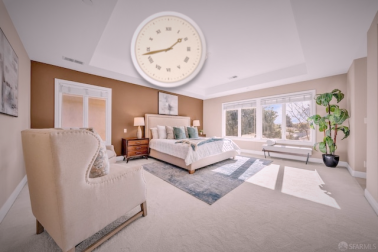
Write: 1h43
